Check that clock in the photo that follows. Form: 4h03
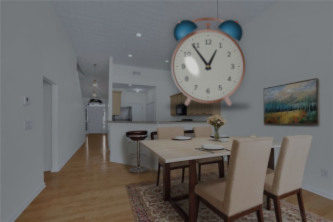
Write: 12h54
